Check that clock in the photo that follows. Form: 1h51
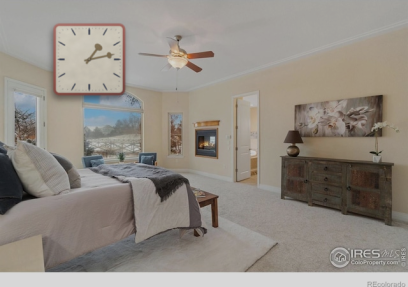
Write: 1h13
